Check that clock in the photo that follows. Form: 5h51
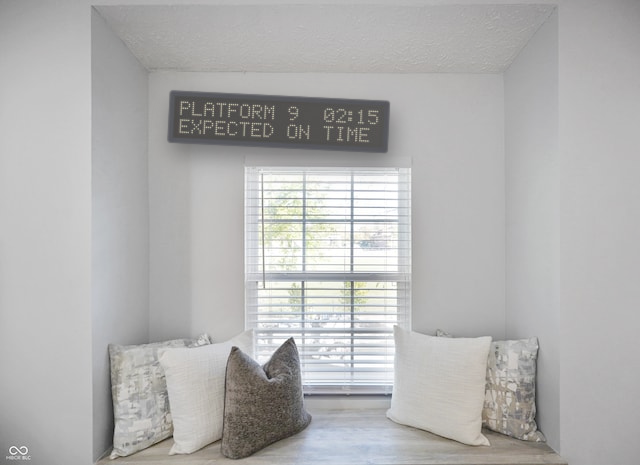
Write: 2h15
